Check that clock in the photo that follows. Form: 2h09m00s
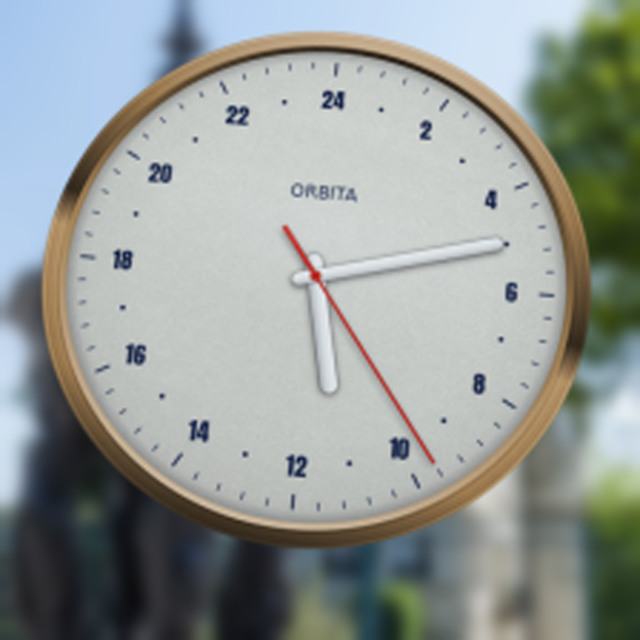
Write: 11h12m24s
